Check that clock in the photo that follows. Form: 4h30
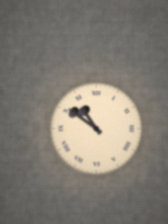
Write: 10h51
